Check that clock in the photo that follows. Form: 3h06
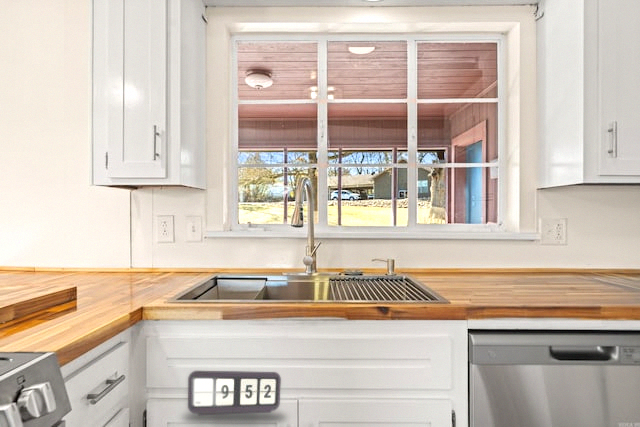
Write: 9h52
